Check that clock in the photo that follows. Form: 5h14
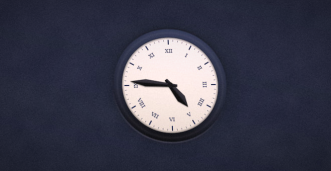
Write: 4h46
